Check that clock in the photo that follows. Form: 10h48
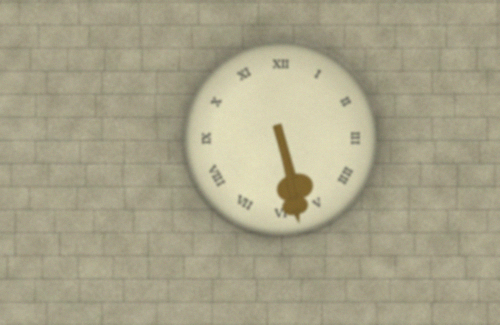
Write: 5h28
